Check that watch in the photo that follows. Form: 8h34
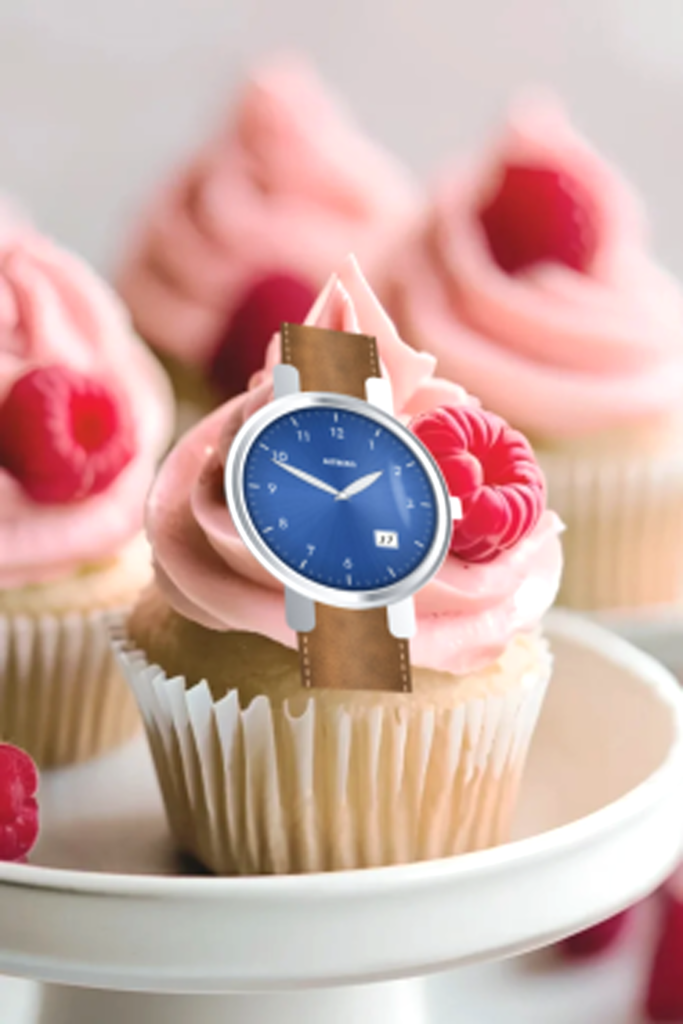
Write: 1h49
